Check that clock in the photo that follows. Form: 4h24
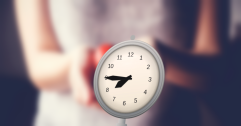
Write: 7h45
